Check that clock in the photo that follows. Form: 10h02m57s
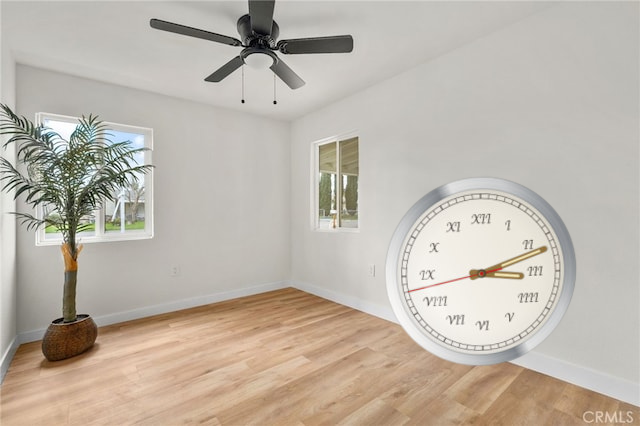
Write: 3h11m43s
